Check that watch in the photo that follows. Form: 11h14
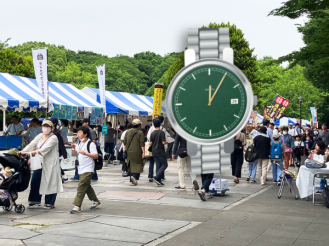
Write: 12h05
